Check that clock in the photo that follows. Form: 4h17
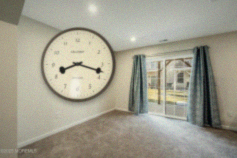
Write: 8h18
